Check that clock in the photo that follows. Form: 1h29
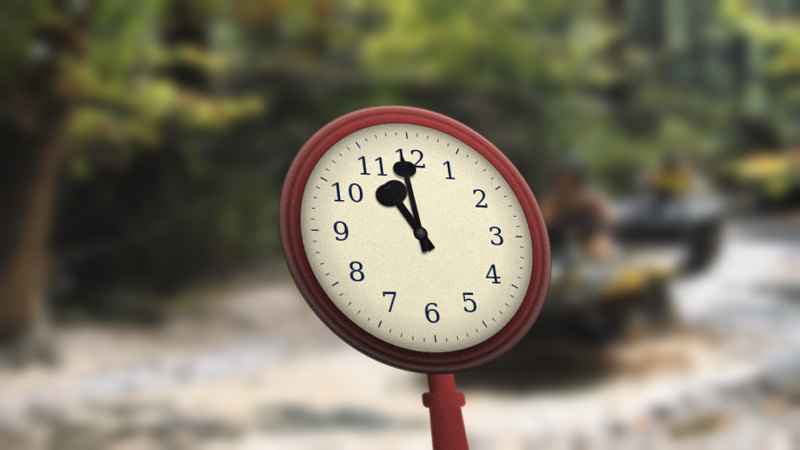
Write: 10h59
